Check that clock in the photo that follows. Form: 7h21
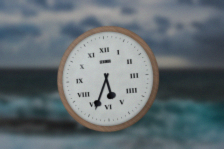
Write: 5h34
